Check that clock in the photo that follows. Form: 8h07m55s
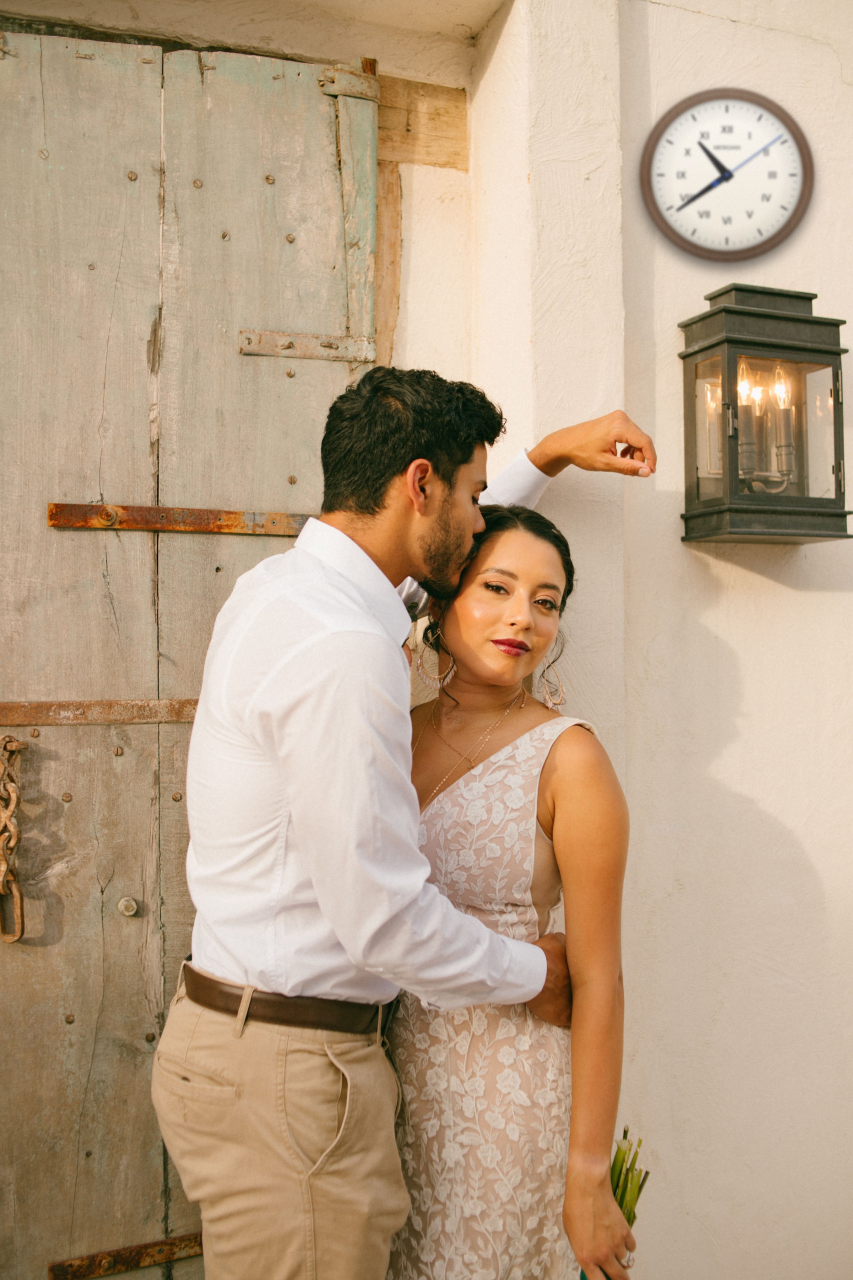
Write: 10h39m09s
